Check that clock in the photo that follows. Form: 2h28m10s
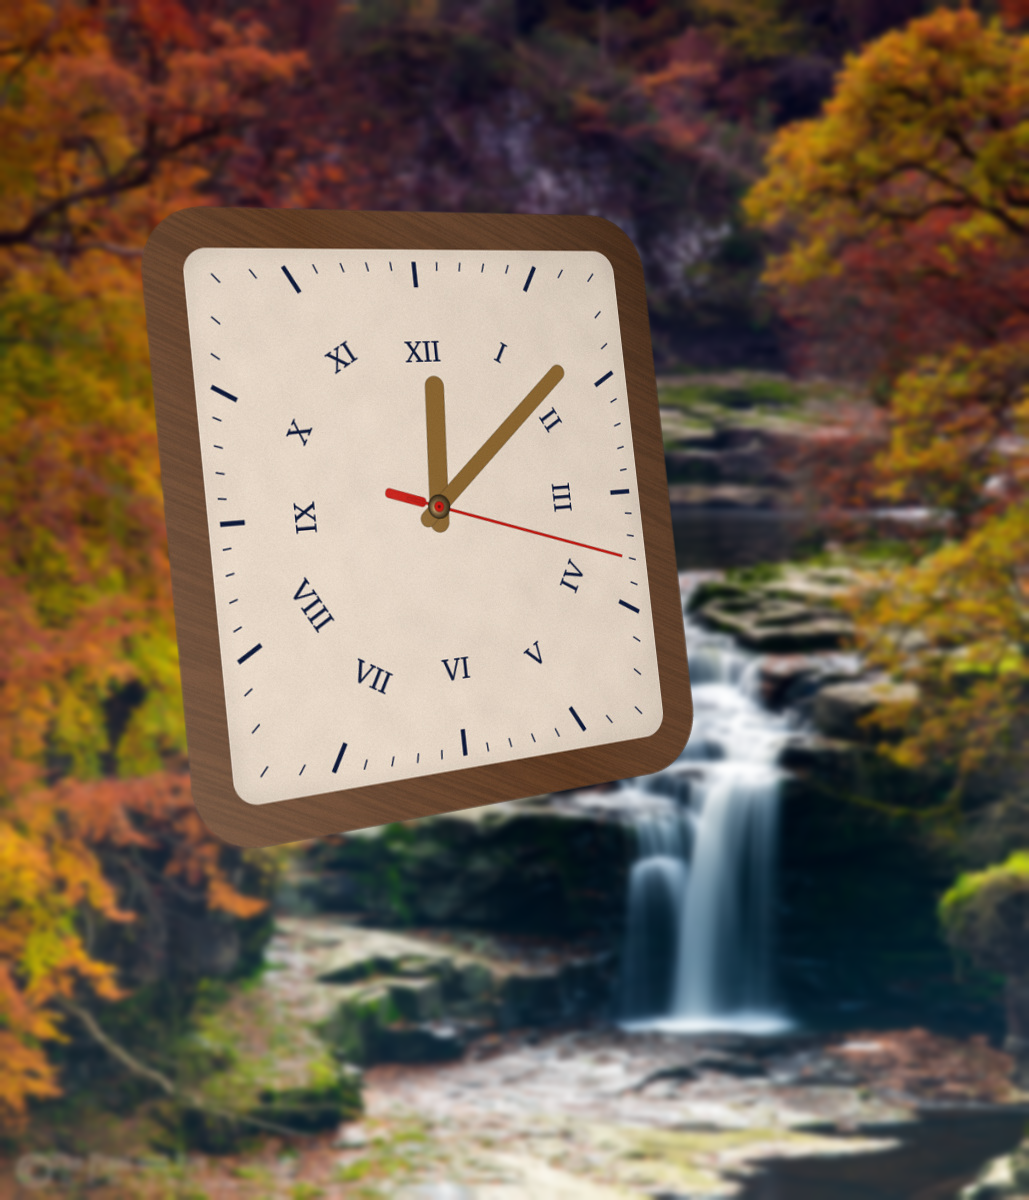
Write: 12h08m18s
